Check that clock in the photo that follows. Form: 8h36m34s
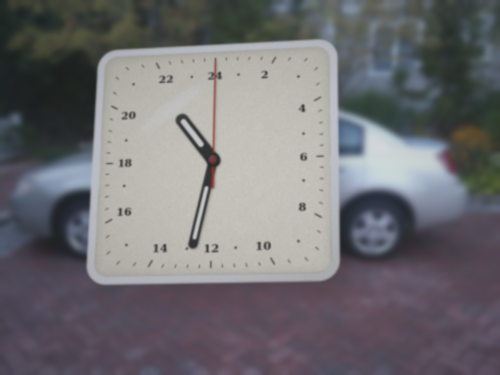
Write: 21h32m00s
